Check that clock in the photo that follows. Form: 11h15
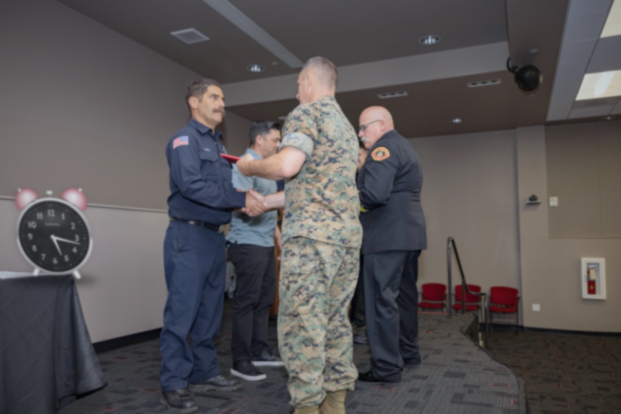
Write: 5h17
